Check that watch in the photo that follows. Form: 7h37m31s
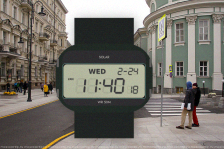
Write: 11h40m18s
